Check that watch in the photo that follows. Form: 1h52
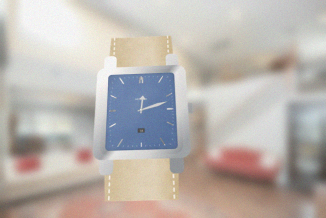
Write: 12h12
